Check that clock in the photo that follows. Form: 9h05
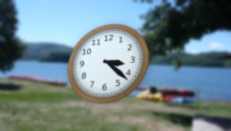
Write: 3h22
